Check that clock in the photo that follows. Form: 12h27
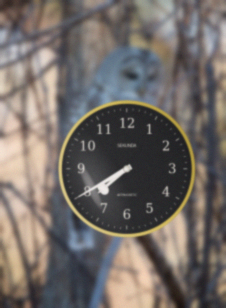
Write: 7h40
